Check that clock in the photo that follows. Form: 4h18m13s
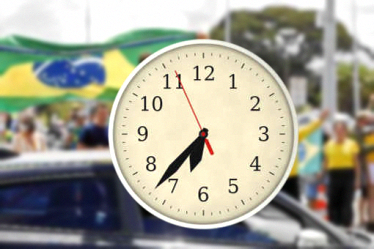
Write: 6h36m56s
